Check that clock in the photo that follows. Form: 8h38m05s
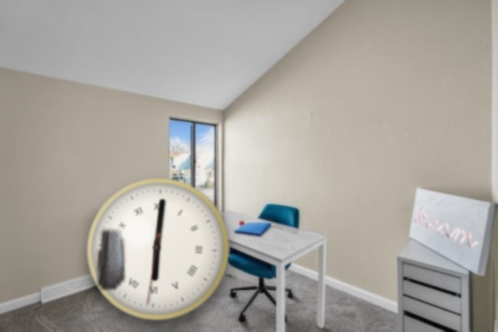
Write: 6h00m31s
